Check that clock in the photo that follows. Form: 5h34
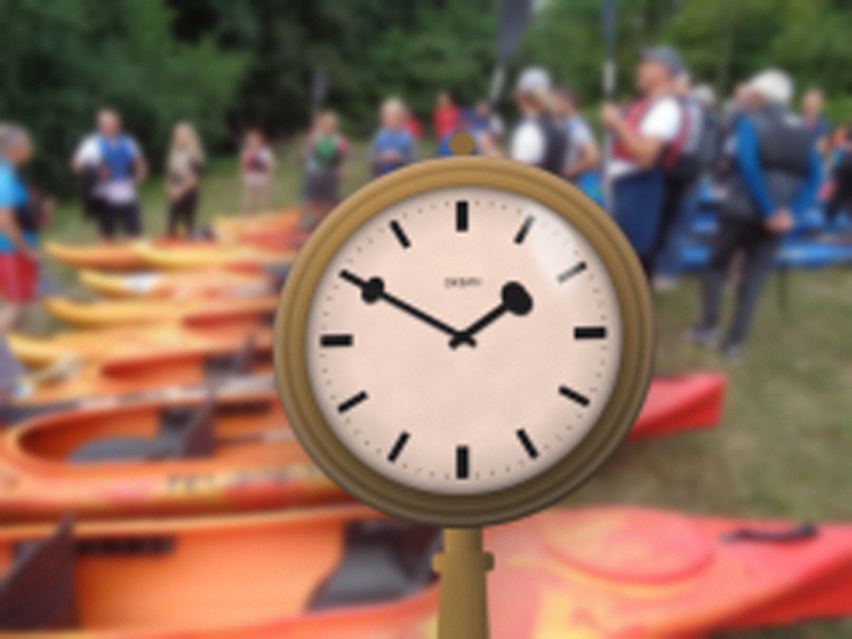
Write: 1h50
